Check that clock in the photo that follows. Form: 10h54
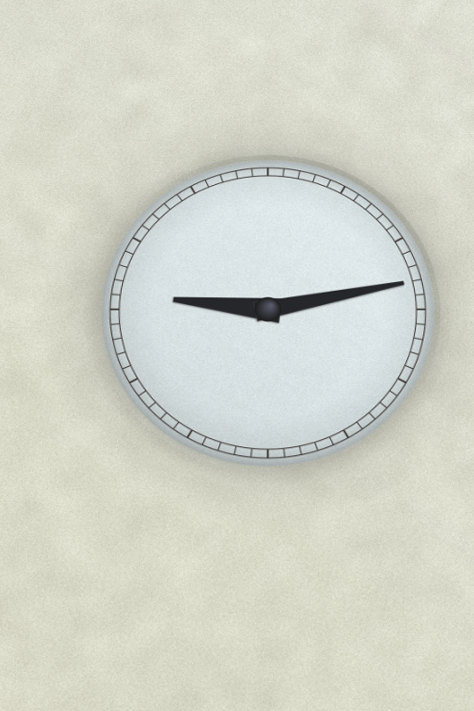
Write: 9h13
